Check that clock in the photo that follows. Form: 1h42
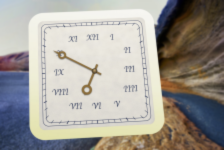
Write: 6h50
